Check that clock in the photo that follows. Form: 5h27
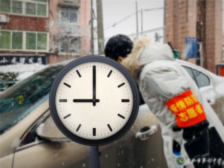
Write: 9h00
